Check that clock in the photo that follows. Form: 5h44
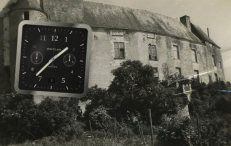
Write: 1h37
